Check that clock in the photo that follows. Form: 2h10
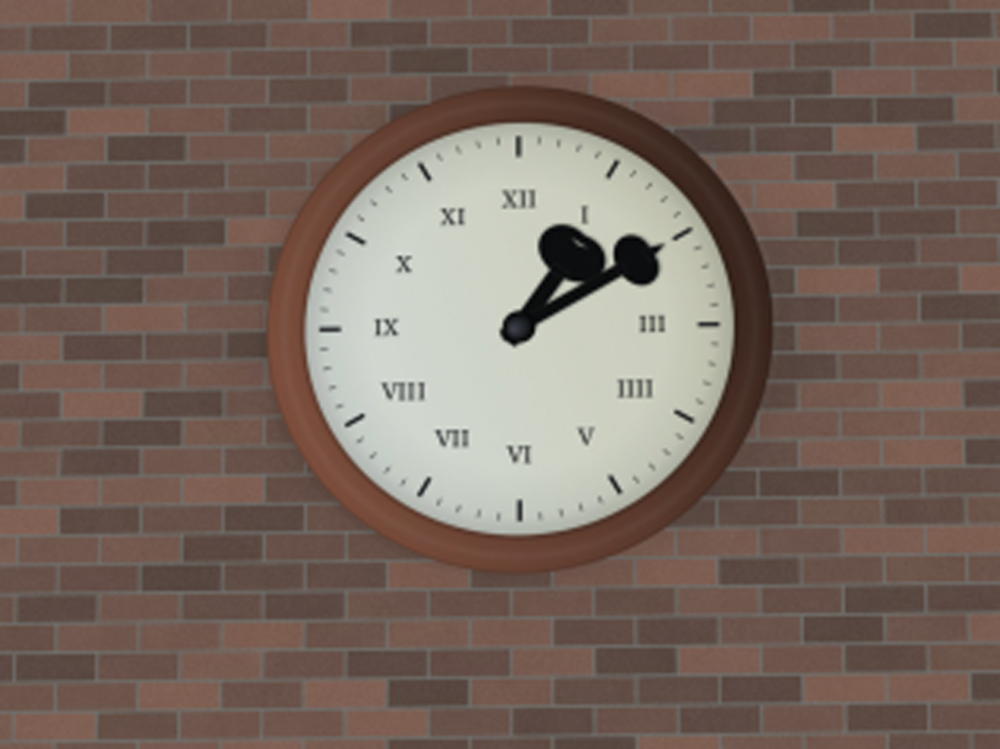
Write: 1h10
